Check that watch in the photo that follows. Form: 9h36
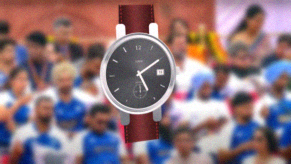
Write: 5h10
